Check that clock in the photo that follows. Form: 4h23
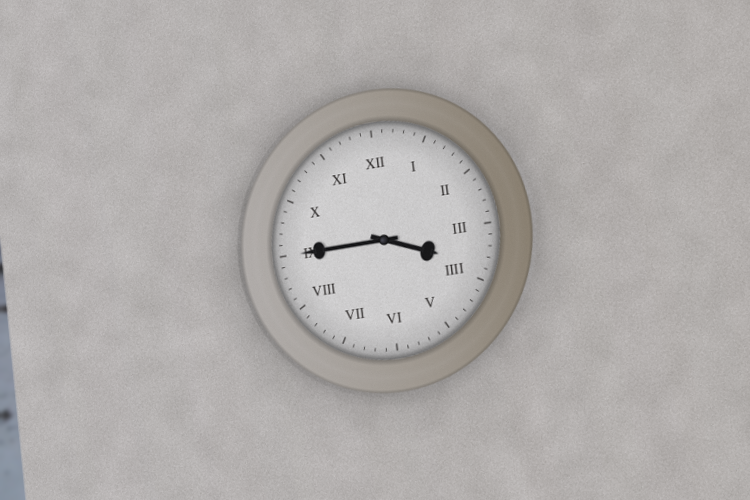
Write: 3h45
